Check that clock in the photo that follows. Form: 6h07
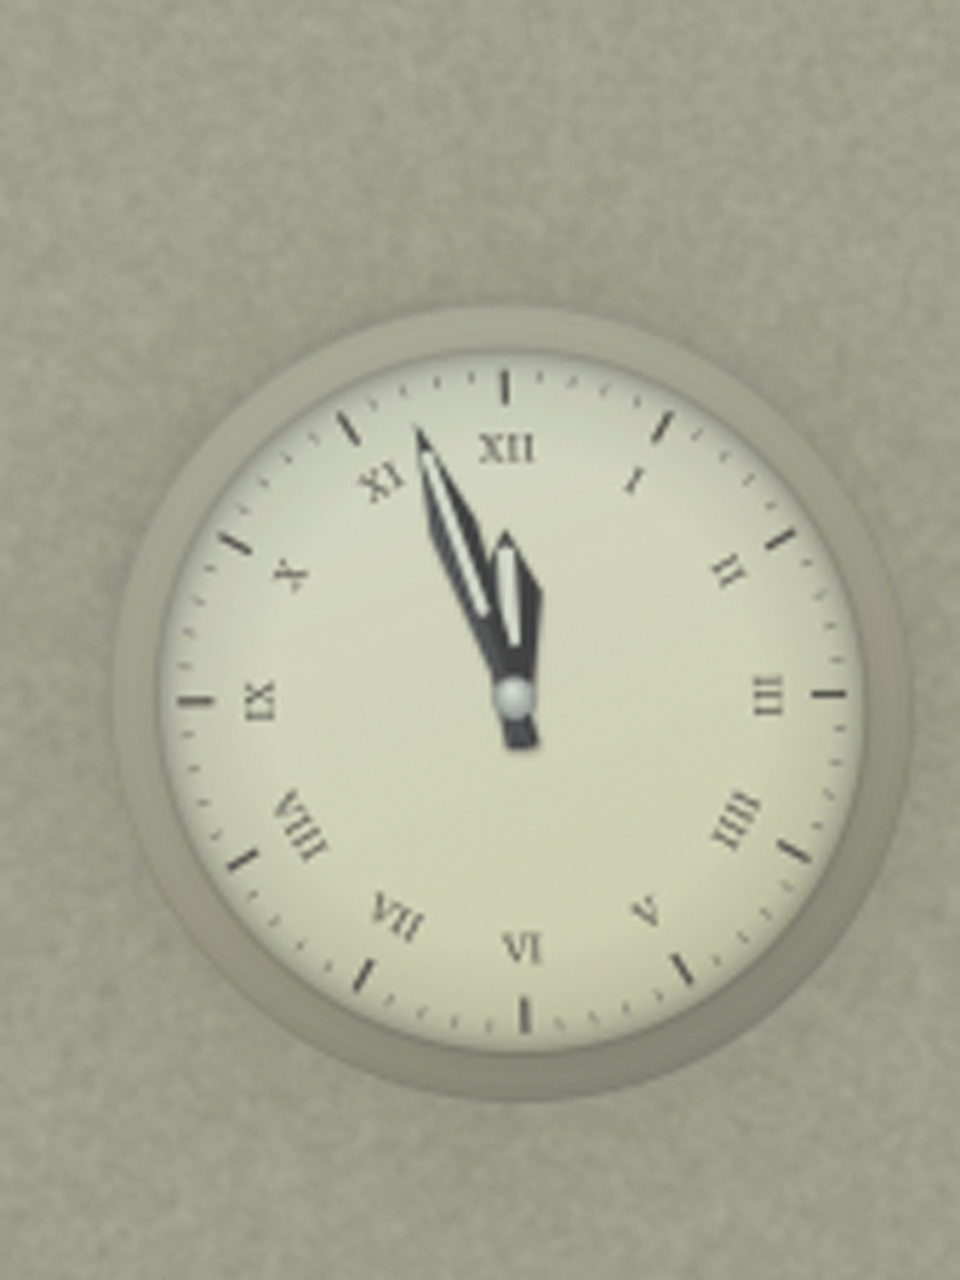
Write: 11h57
